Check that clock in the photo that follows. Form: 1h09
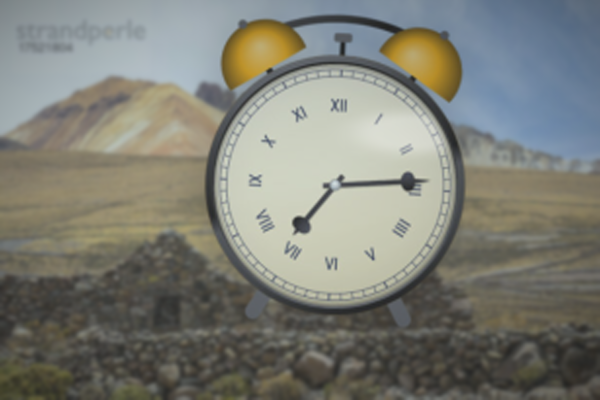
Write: 7h14
